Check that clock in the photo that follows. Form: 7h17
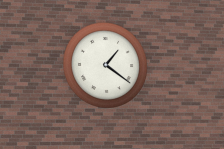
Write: 1h21
